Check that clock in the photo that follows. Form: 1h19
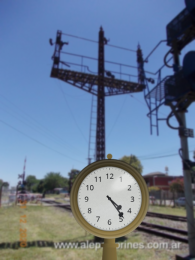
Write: 4h24
